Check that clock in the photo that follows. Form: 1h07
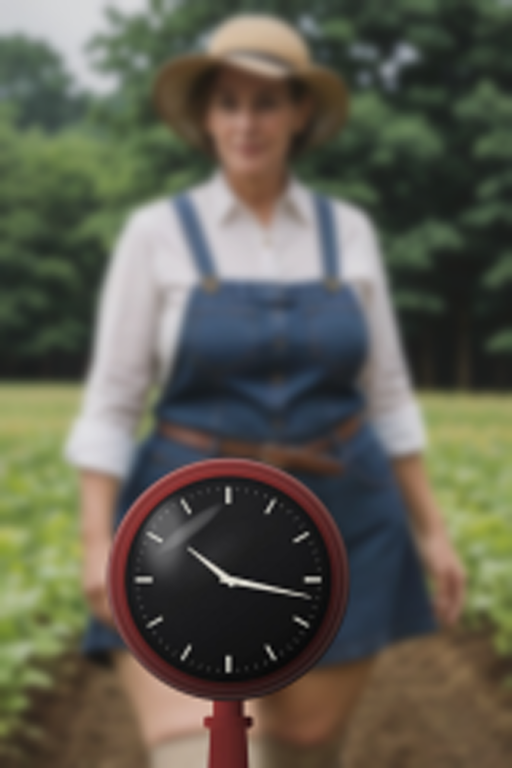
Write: 10h17
